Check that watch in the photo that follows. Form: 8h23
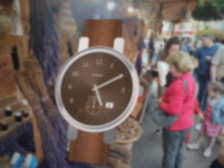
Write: 5h10
